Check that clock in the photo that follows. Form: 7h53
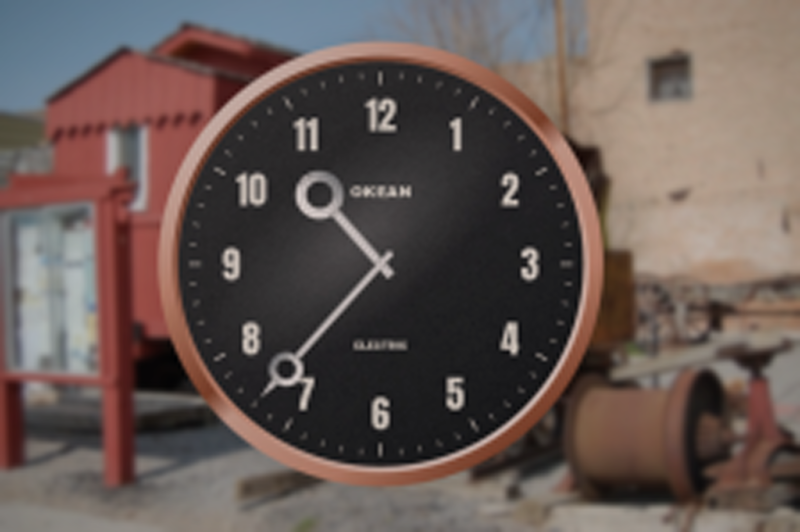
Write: 10h37
